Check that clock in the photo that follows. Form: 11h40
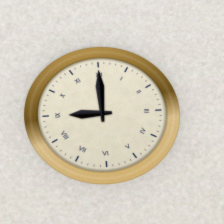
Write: 9h00
